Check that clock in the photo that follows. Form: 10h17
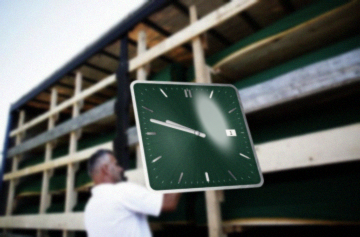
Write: 9h48
